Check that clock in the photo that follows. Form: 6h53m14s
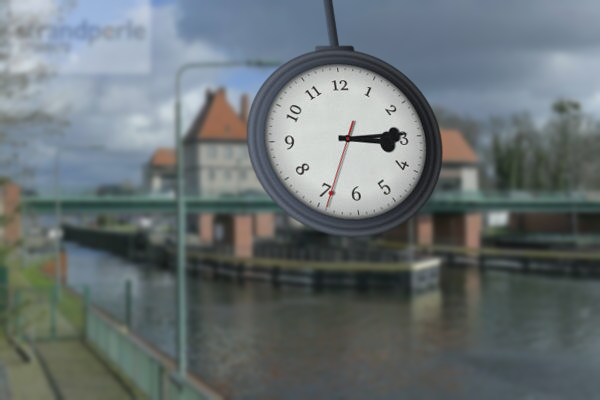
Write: 3h14m34s
